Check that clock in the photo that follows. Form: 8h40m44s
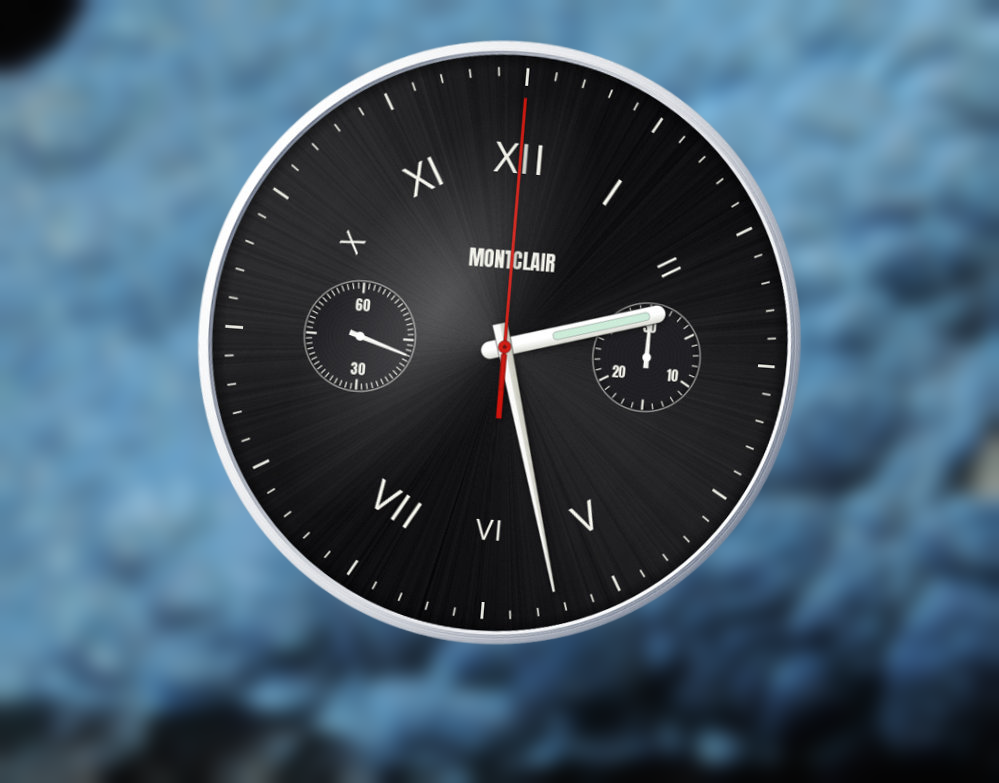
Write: 2h27m18s
